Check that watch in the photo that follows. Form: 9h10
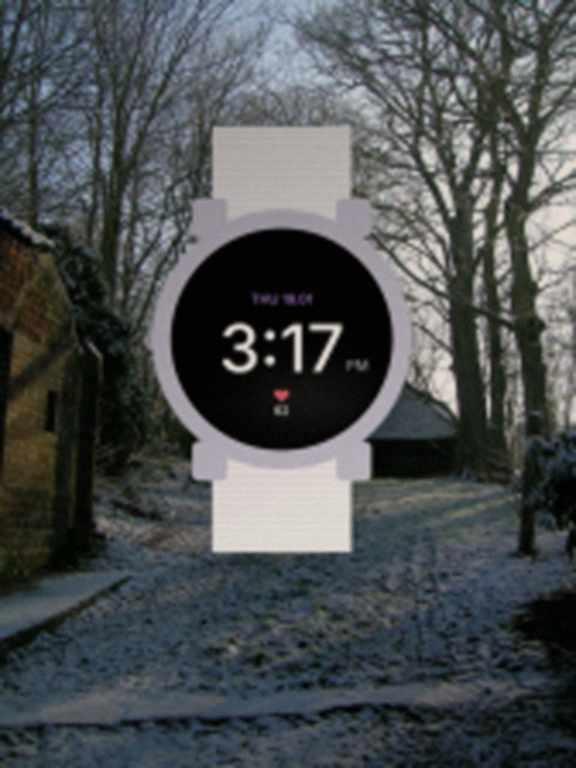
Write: 3h17
